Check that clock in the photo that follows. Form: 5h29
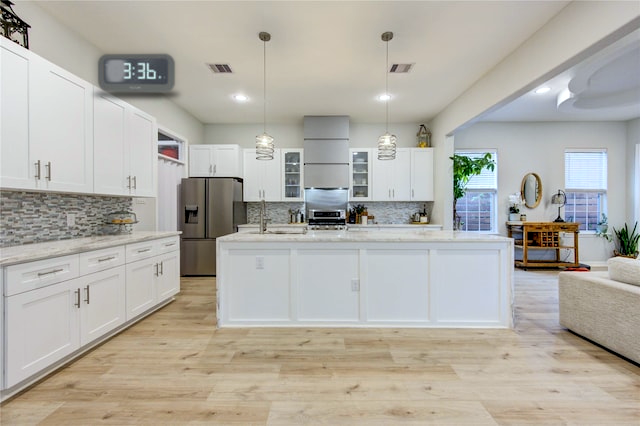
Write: 3h36
